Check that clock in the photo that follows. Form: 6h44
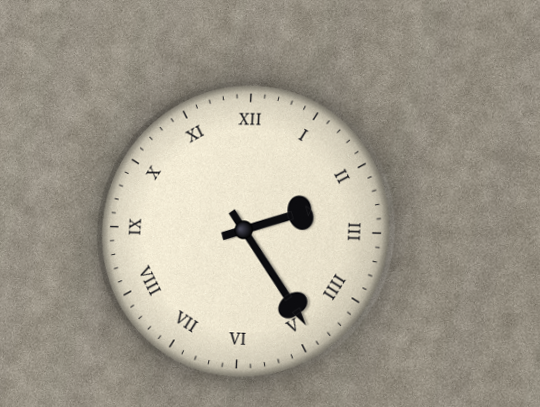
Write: 2h24
